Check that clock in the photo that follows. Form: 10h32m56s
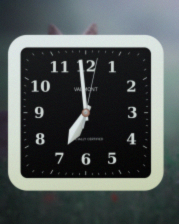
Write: 6h59m02s
